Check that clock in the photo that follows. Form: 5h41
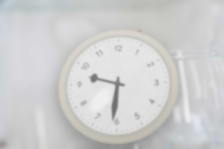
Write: 9h31
